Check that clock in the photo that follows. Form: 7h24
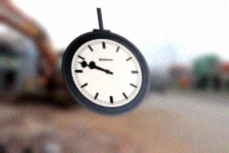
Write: 9h48
